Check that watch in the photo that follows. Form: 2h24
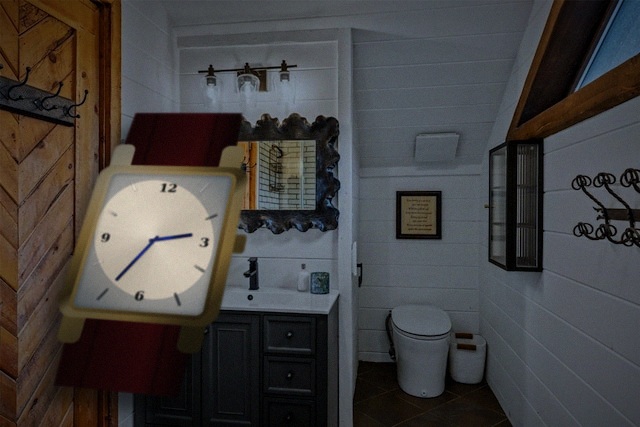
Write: 2h35
